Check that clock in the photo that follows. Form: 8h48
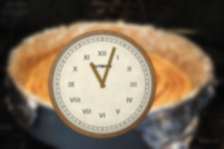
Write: 11h03
